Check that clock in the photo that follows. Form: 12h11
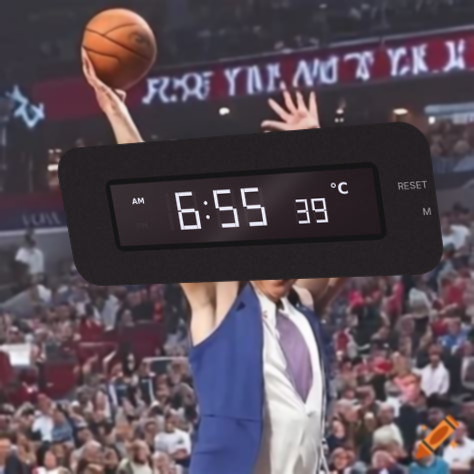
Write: 6h55
